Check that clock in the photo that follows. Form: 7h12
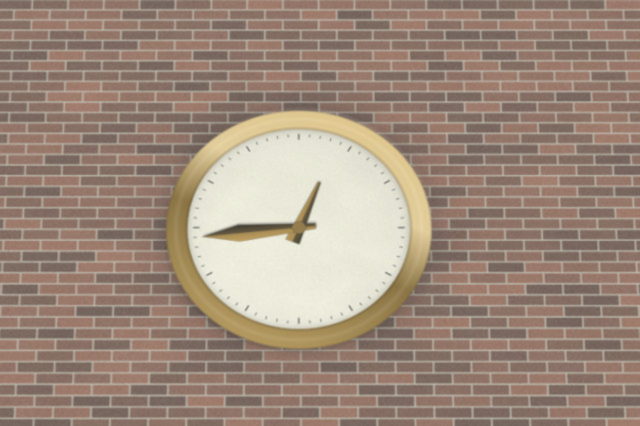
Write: 12h44
